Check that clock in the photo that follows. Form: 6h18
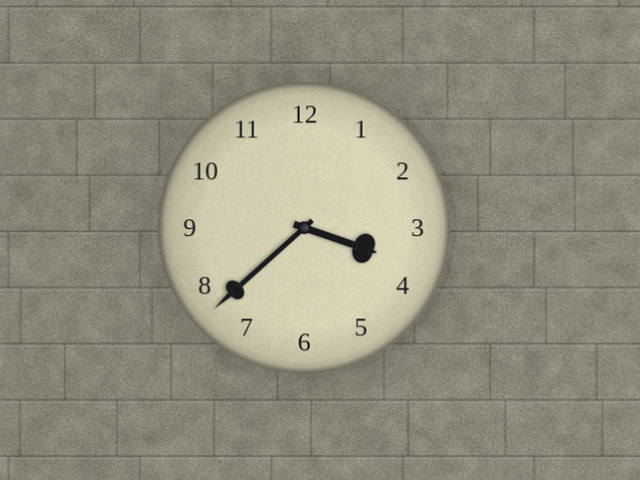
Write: 3h38
